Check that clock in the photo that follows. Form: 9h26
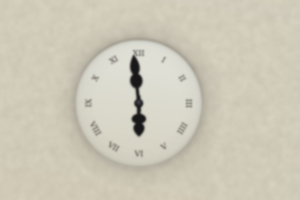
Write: 5h59
